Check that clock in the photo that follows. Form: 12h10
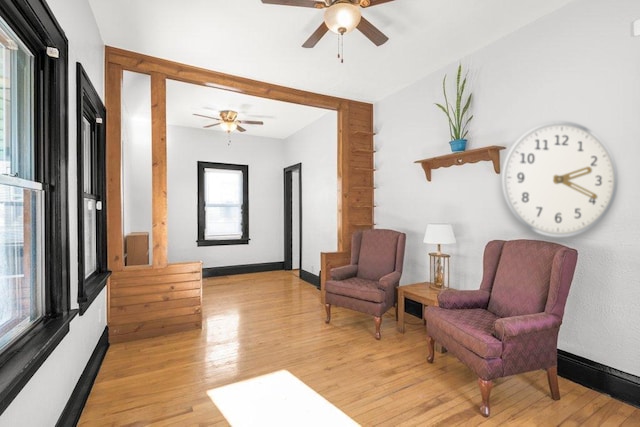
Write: 2h19
